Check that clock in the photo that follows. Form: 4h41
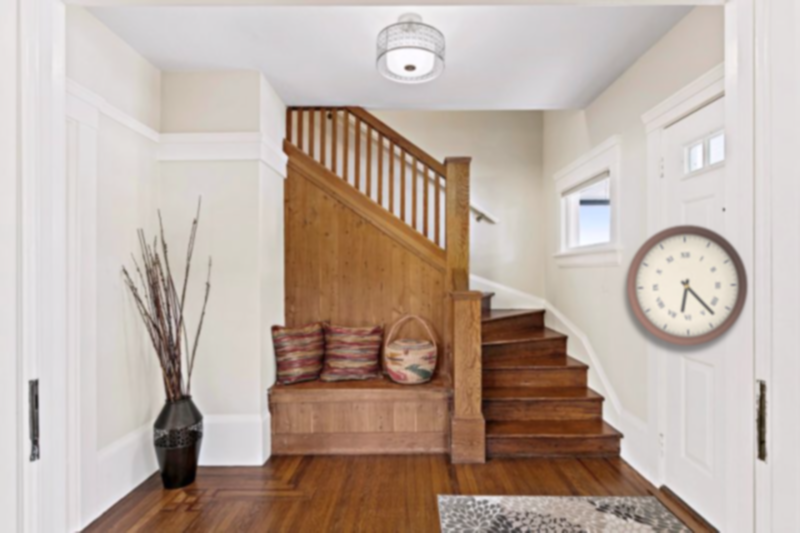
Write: 6h23
